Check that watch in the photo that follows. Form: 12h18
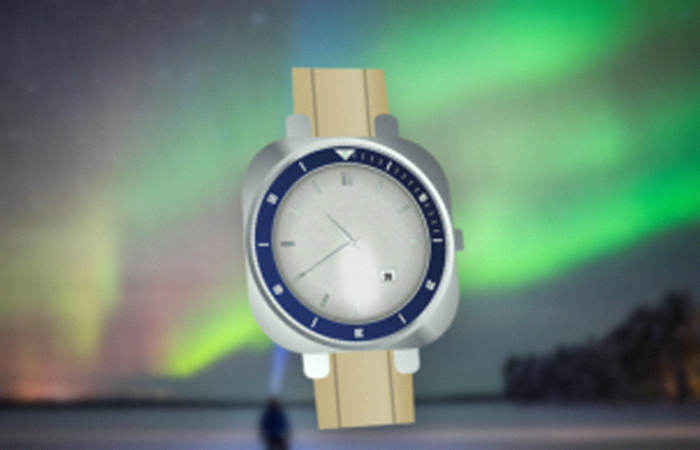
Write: 10h40
